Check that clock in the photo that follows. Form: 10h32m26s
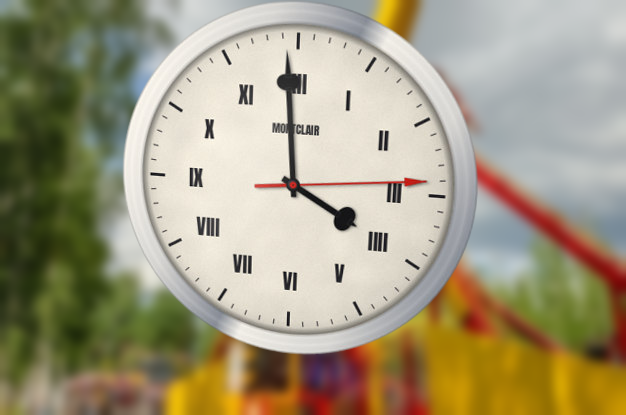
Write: 3h59m14s
